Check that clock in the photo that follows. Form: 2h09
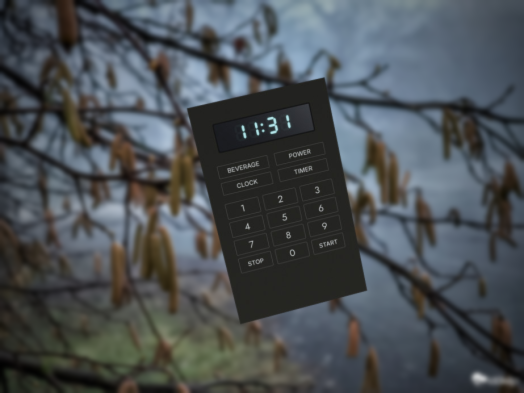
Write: 11h31
